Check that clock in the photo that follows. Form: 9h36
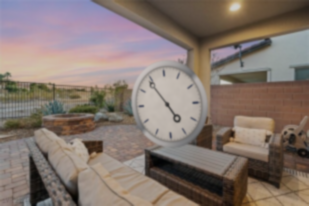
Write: 4h54
